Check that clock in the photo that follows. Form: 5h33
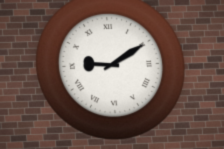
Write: 9h10
